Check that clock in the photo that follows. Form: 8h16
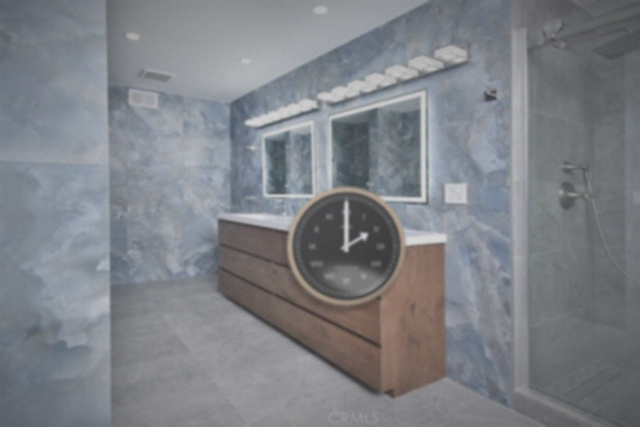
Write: 2h00
